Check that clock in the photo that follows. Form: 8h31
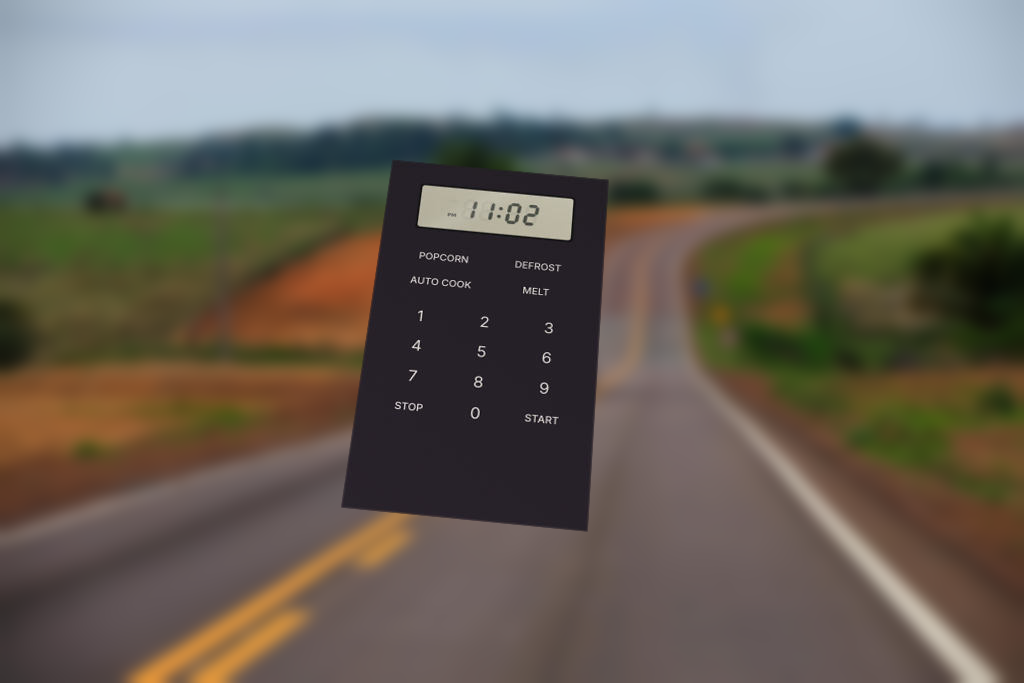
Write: 11h02
